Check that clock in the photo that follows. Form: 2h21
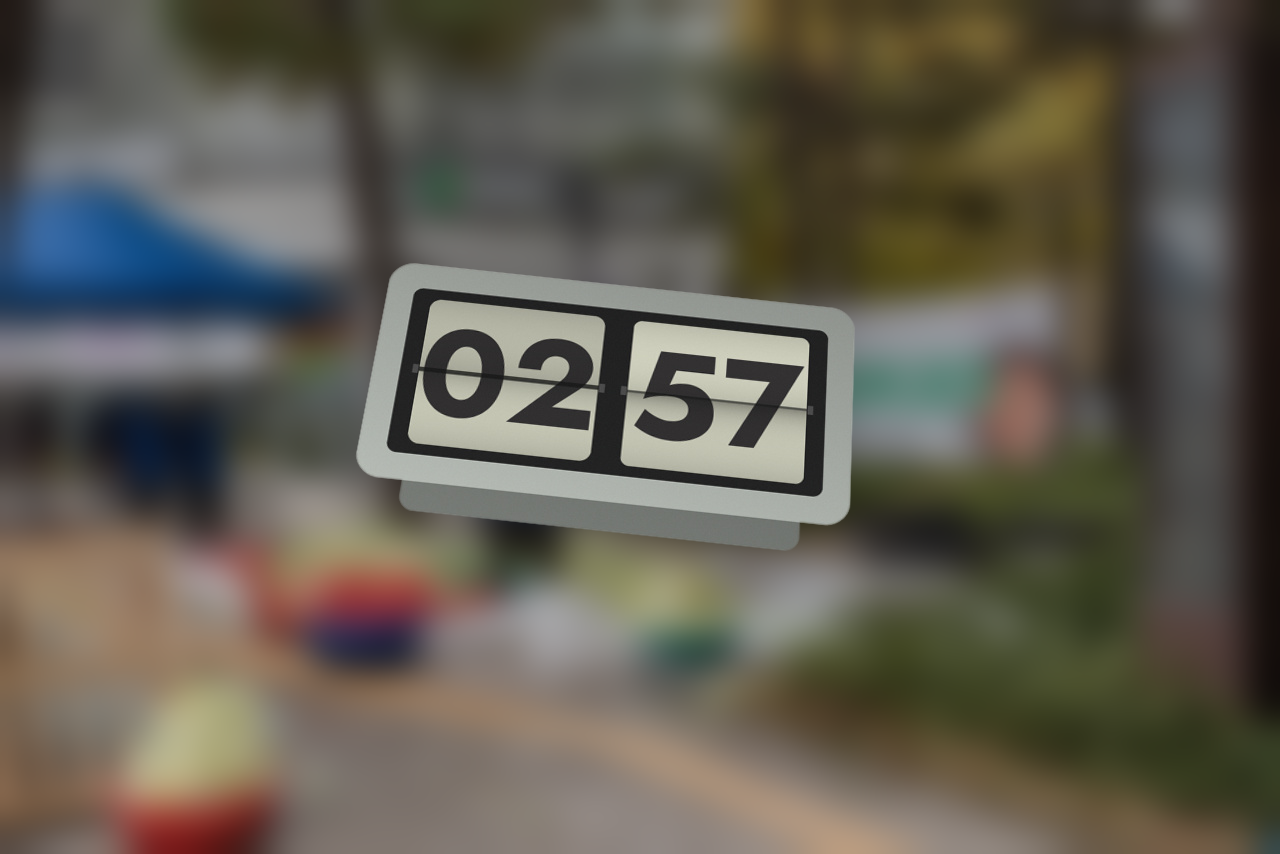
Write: 2h57
